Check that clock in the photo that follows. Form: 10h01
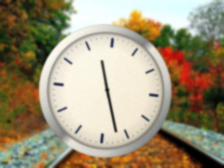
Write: 11h27
